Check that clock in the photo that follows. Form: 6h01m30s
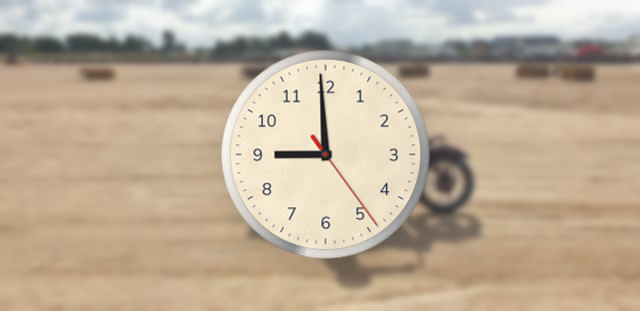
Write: 8h59m24s
